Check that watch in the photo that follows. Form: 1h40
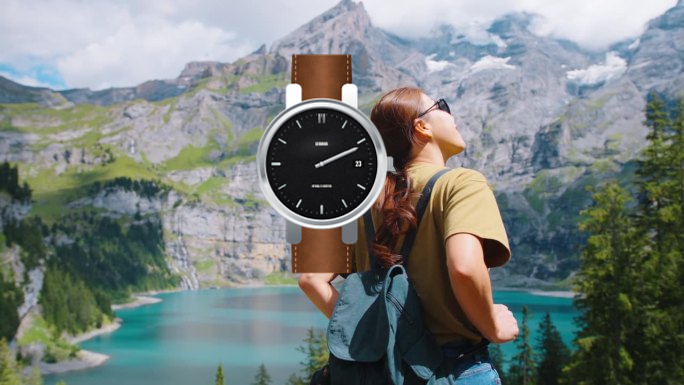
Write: 2h11
